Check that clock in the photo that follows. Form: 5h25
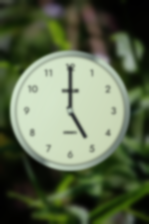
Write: 5h00
